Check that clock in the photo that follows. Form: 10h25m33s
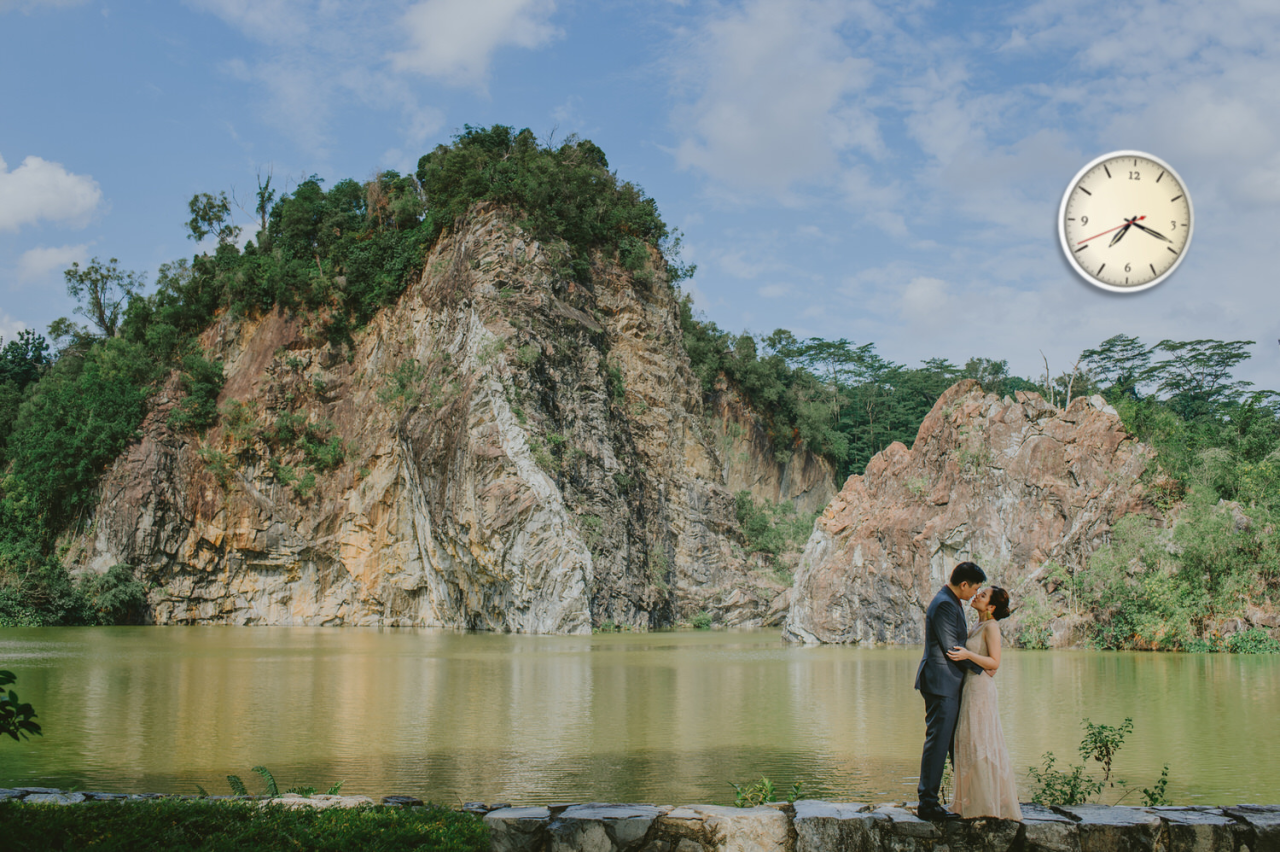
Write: 7h18m41s
